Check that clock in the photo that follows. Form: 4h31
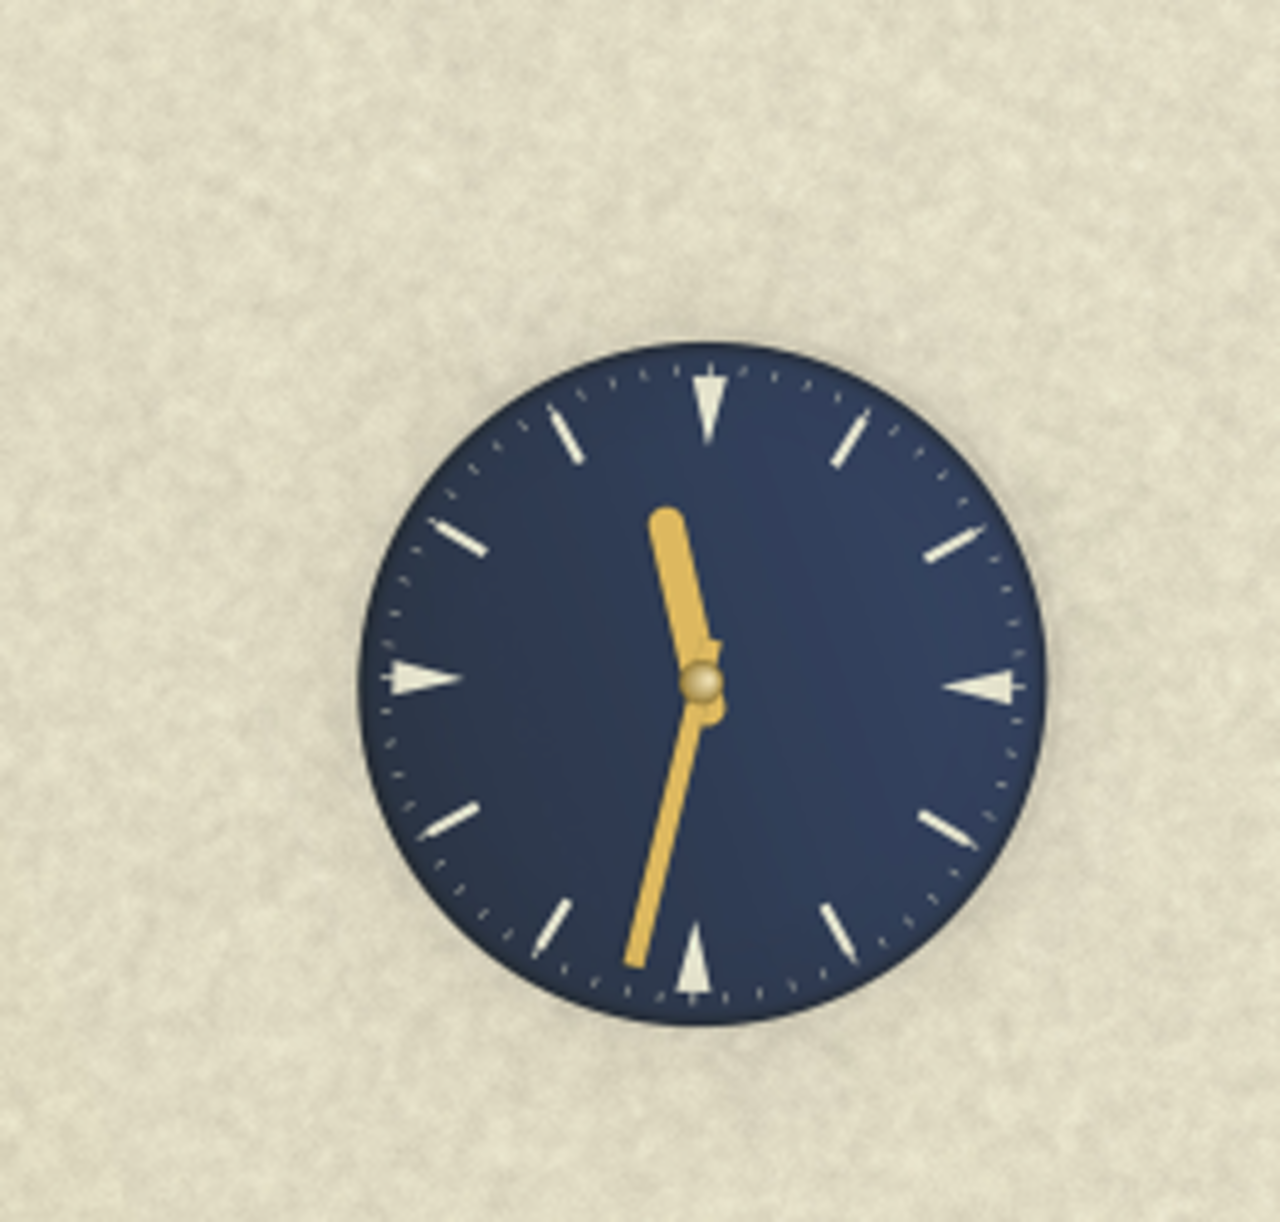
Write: 11h32
